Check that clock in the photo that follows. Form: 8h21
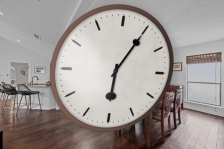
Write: 6h05
